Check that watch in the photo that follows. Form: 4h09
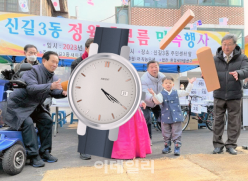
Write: 4h20
